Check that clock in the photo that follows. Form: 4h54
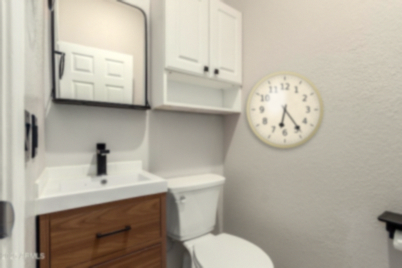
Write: 6h24
